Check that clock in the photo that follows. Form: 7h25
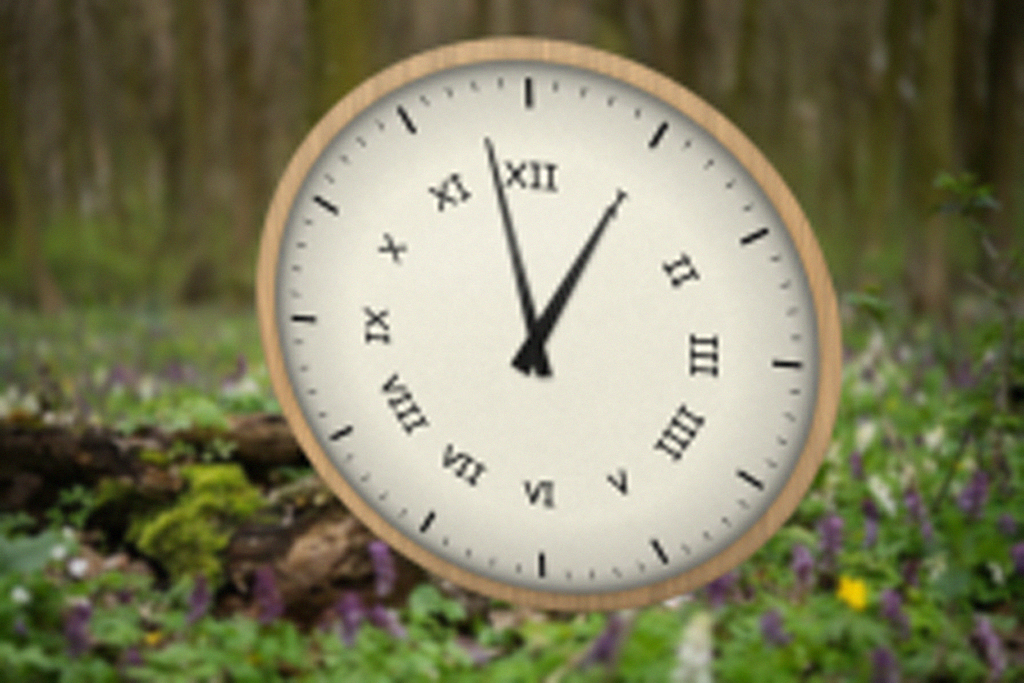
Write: 12h58
